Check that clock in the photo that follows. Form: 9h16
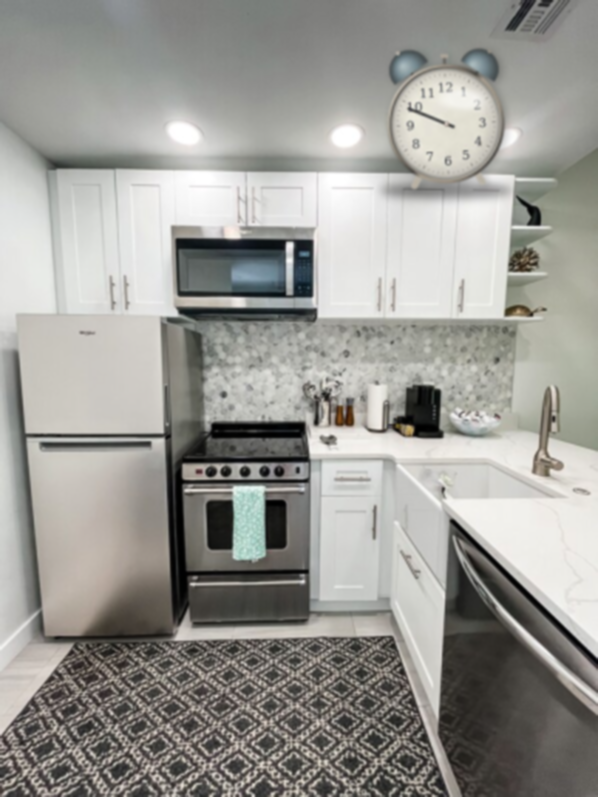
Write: 9h49
